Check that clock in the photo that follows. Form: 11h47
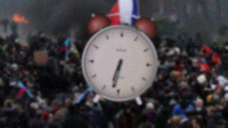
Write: 6h32
